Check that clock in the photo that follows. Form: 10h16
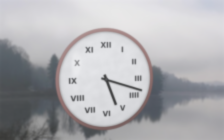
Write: 5h18
